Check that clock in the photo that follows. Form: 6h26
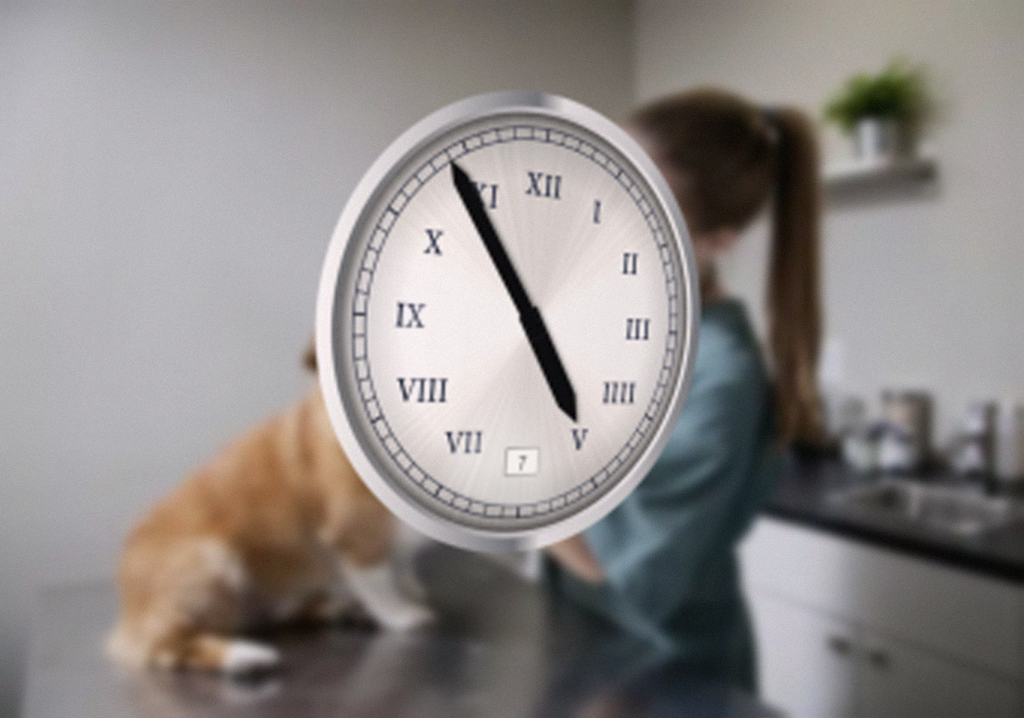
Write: 4h54
